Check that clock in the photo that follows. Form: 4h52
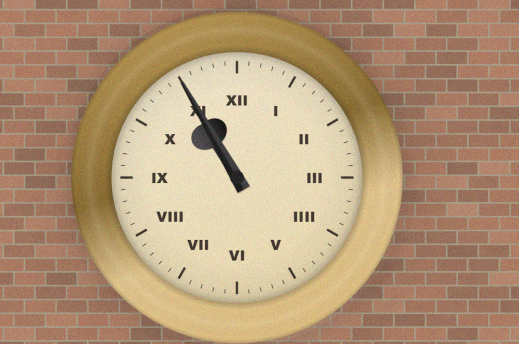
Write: 10h55
